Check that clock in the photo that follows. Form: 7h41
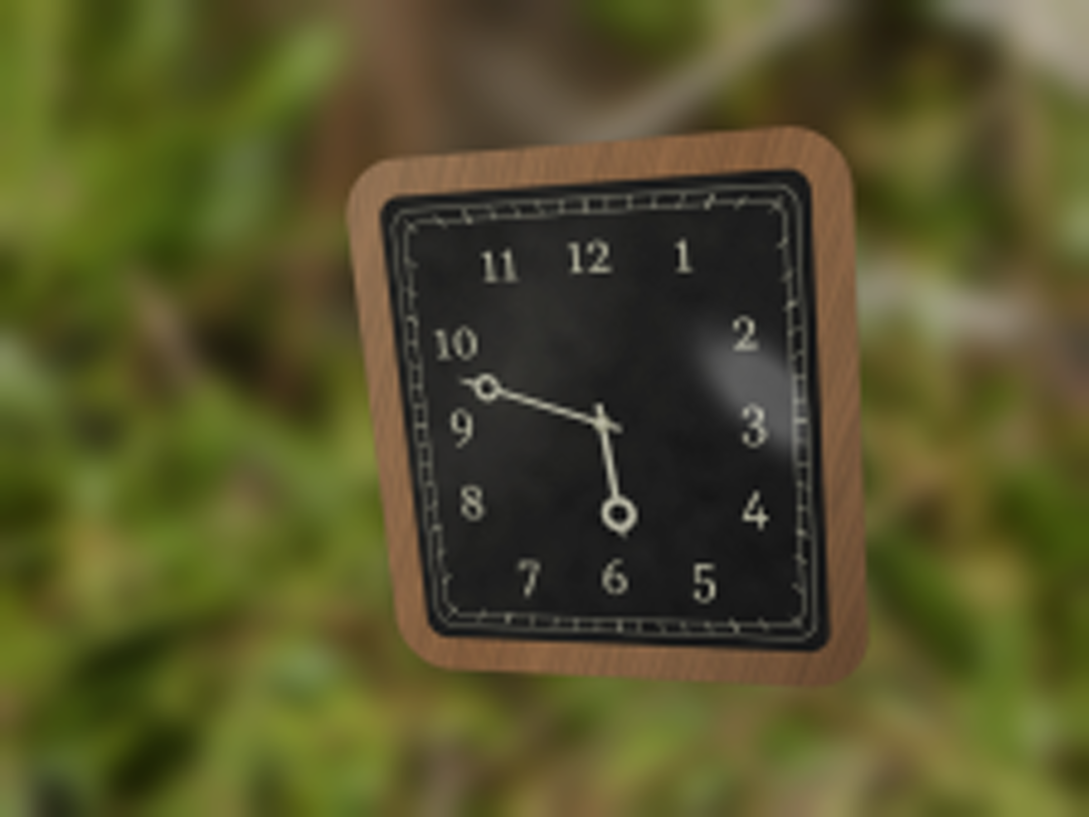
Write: 5h48
